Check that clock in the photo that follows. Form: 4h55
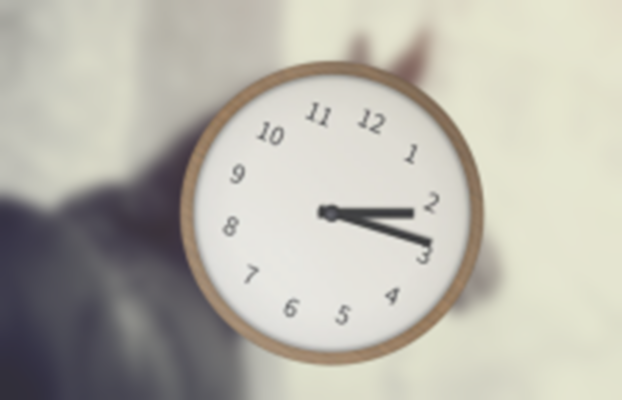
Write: 2h14
